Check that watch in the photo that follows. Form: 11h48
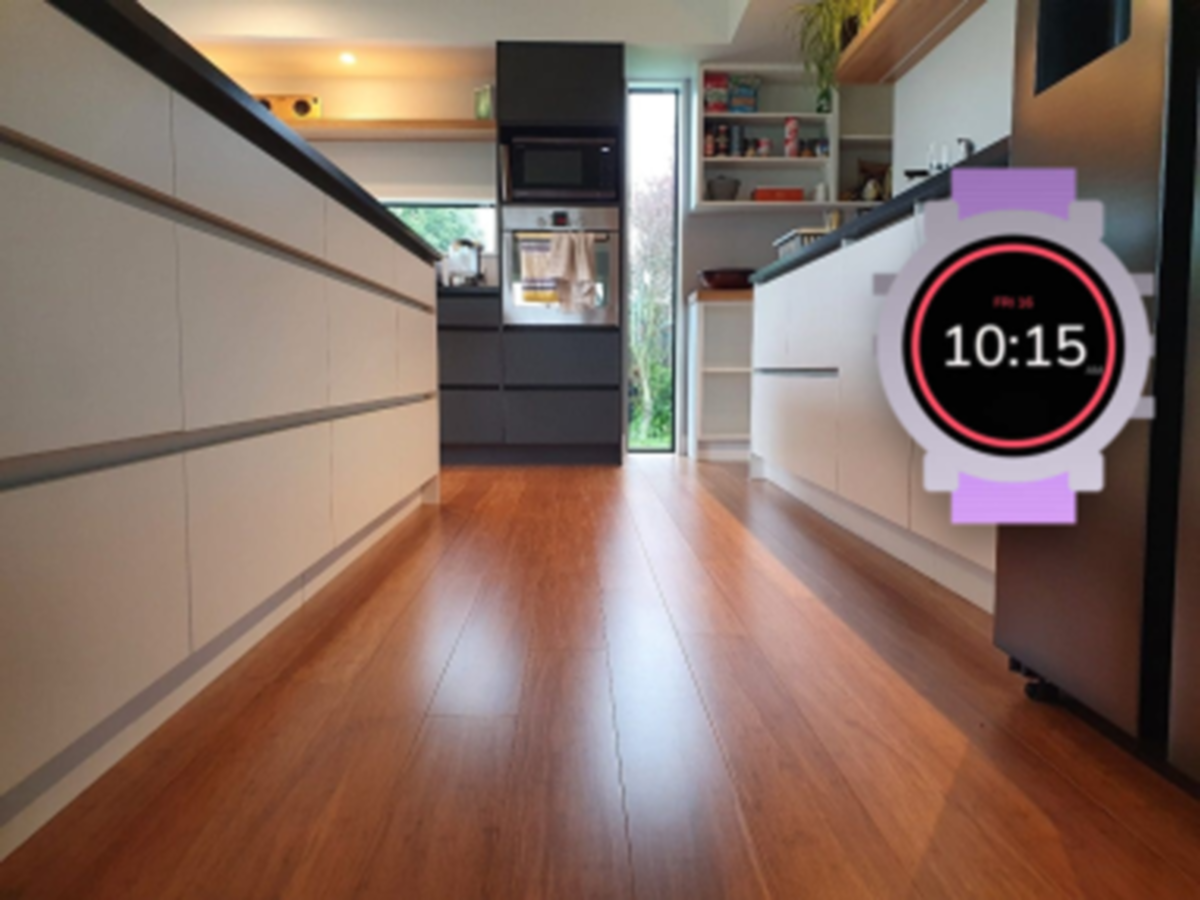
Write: 10h15
